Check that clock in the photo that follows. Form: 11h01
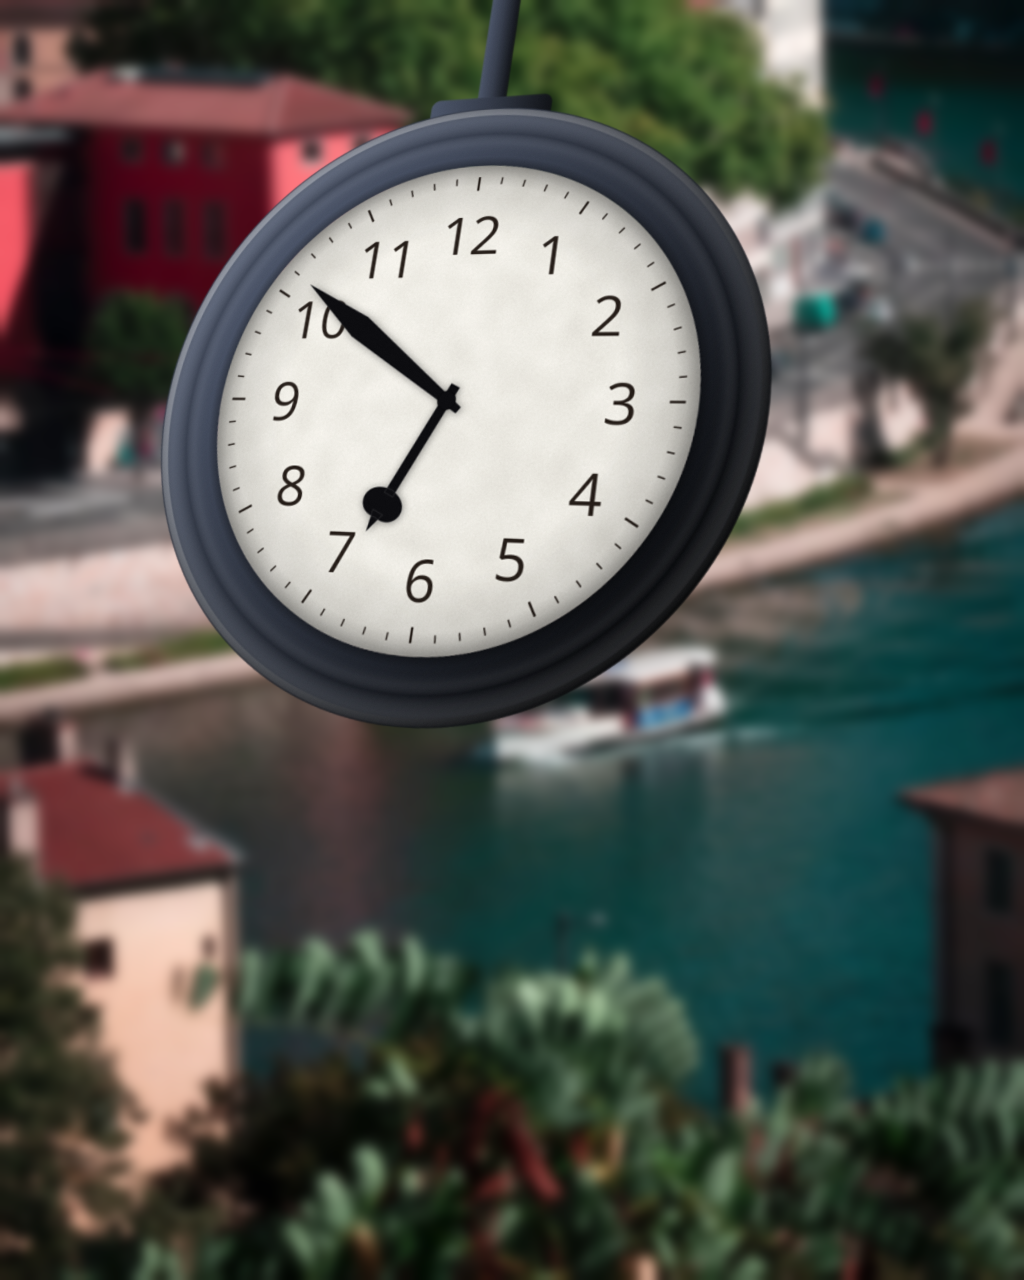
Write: 6h51
